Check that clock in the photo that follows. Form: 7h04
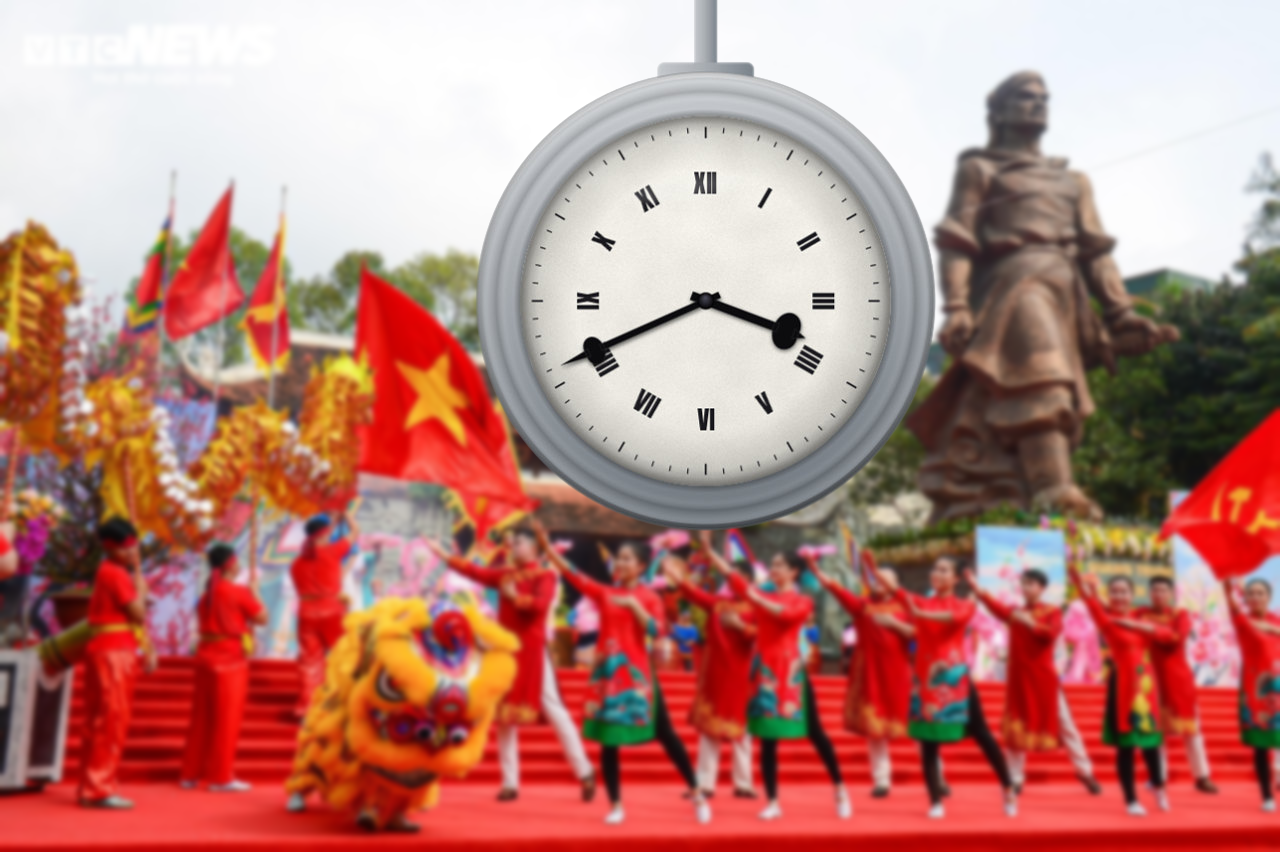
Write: 3h41
